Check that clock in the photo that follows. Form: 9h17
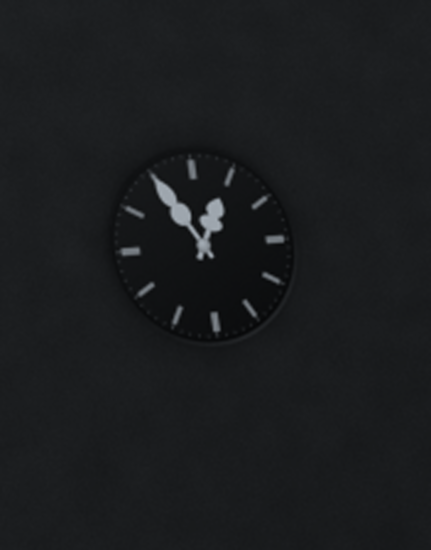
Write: 12h55
